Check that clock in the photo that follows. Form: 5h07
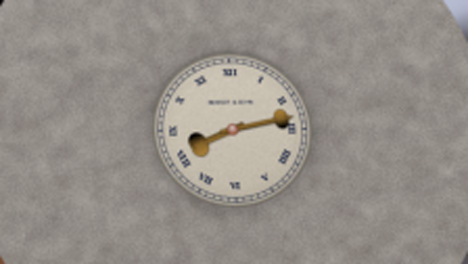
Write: 8h13
